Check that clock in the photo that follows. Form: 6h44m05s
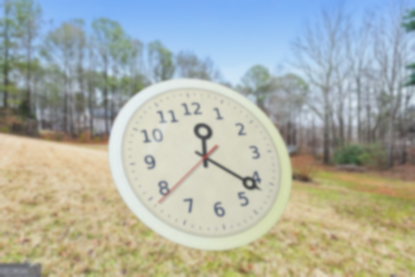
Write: 12h21m39s
